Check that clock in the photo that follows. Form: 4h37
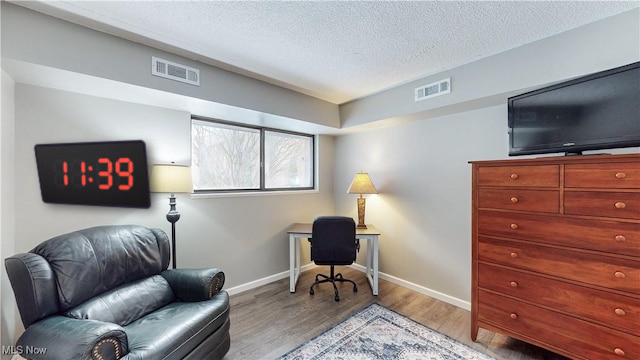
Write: 11h39
